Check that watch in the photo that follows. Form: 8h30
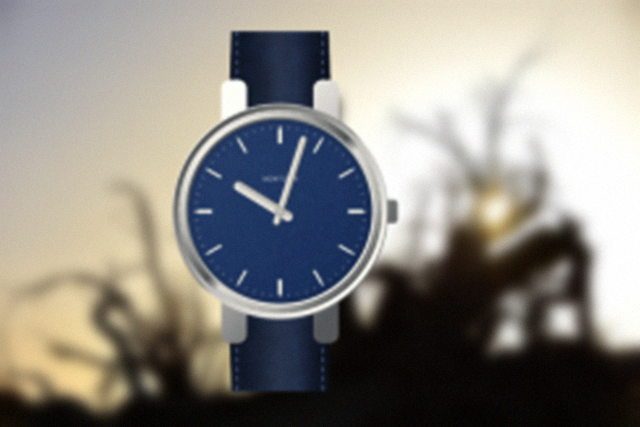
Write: 10h03
